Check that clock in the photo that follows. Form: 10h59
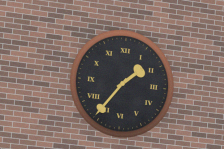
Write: 1h36
